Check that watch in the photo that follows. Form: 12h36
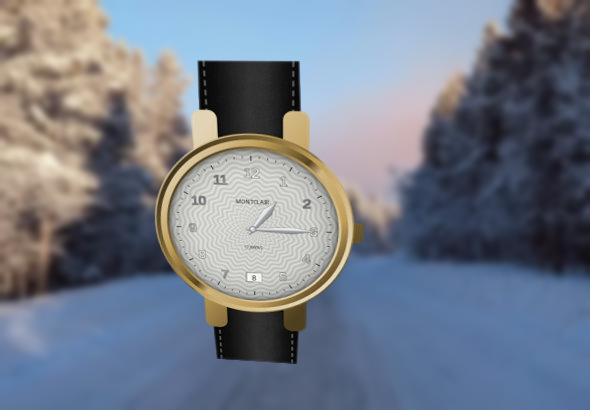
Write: 1h15
